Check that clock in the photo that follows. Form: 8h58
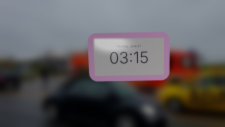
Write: 3h15
